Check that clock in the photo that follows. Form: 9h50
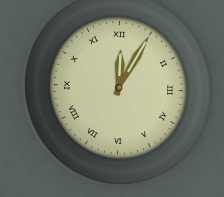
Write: 12h05
